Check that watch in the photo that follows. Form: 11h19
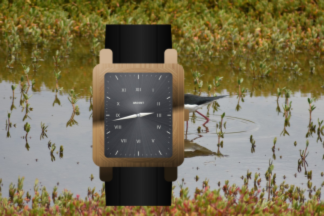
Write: 2h43
